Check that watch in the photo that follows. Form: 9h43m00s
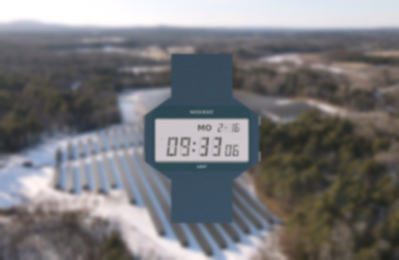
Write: 9h33m06s
